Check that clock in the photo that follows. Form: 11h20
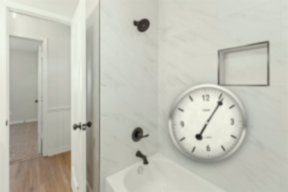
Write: 7h06
